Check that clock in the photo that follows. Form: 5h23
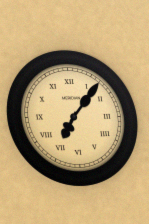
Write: 7h07
